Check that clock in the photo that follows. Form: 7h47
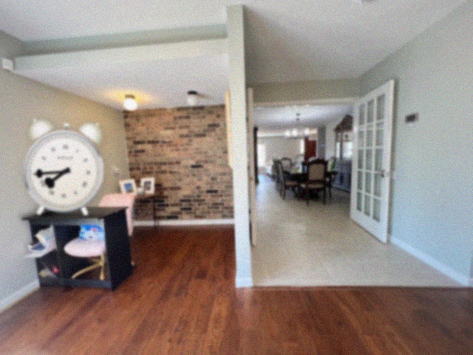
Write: 7h44
